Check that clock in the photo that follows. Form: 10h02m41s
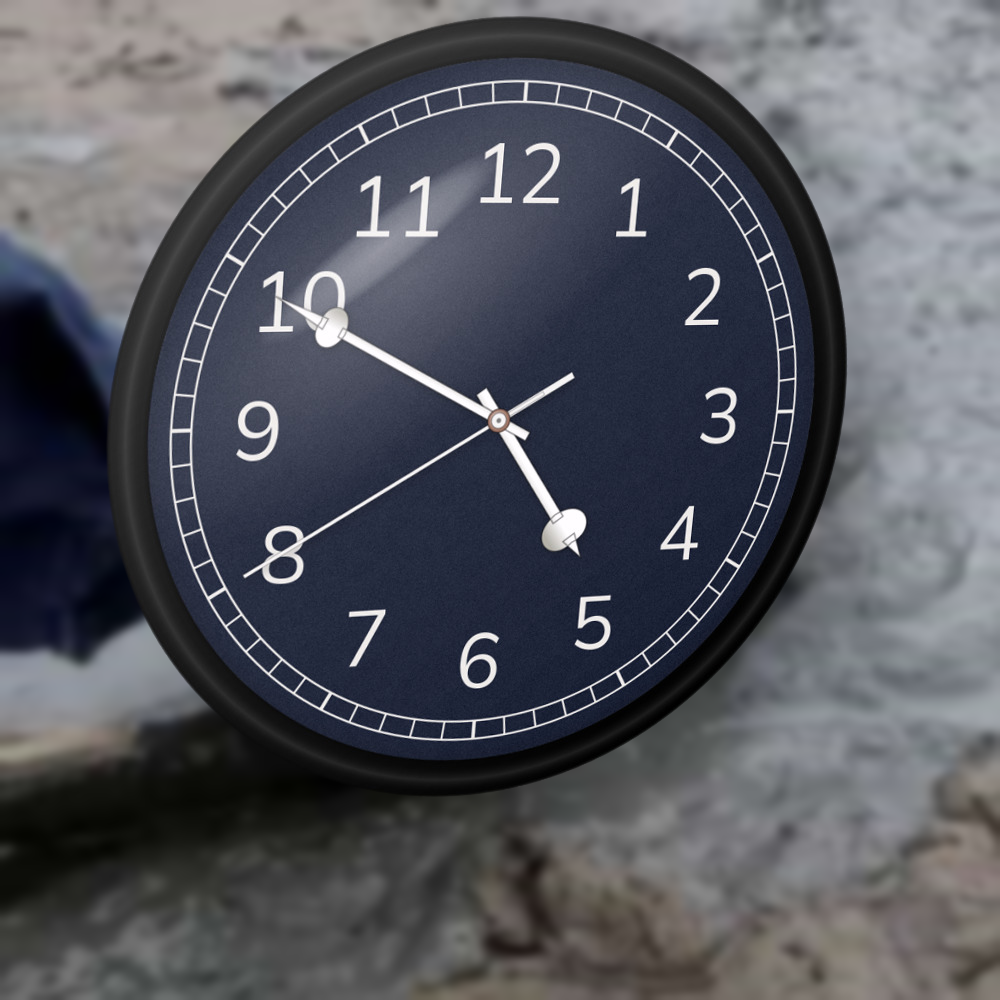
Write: 4h49m40s
